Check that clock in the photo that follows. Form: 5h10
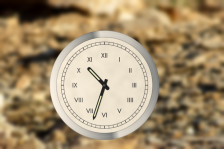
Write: 10h33
